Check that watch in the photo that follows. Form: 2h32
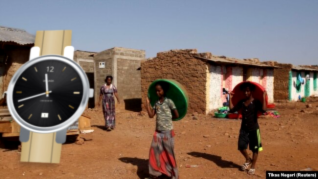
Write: 11h42
